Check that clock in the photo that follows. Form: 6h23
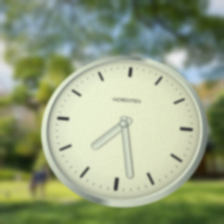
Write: 7h28
